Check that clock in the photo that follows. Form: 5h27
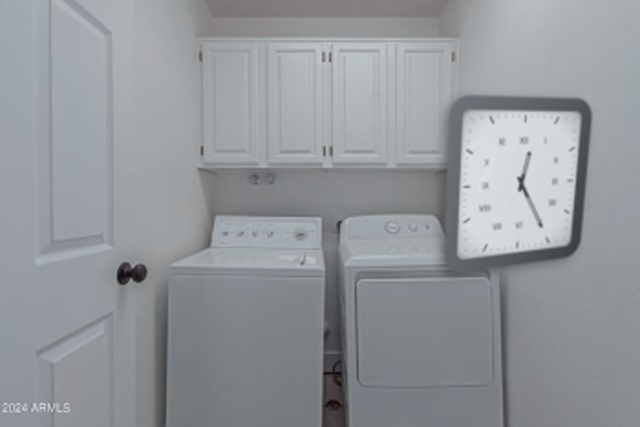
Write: 12h25
